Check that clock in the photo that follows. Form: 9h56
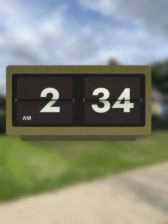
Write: 2h34
